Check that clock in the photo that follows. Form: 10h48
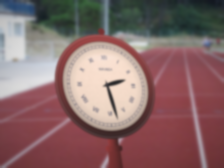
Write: 2h28
